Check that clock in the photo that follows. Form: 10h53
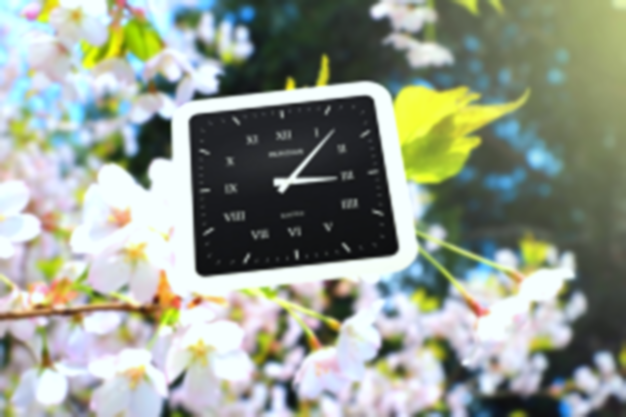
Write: 3h07
